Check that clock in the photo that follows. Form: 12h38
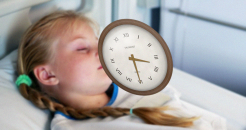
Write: 3h30
